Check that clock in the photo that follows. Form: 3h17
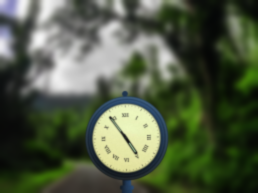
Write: 4h54
